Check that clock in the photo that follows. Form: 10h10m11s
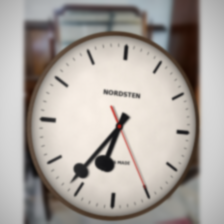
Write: 6h36m25s
